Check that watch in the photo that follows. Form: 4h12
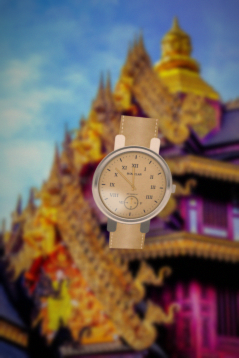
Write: 11h52
